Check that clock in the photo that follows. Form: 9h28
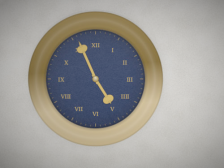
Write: 4h56
